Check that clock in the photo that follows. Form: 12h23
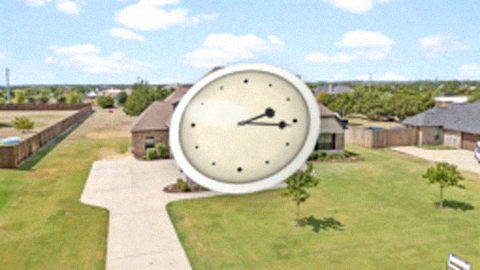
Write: 2h16
